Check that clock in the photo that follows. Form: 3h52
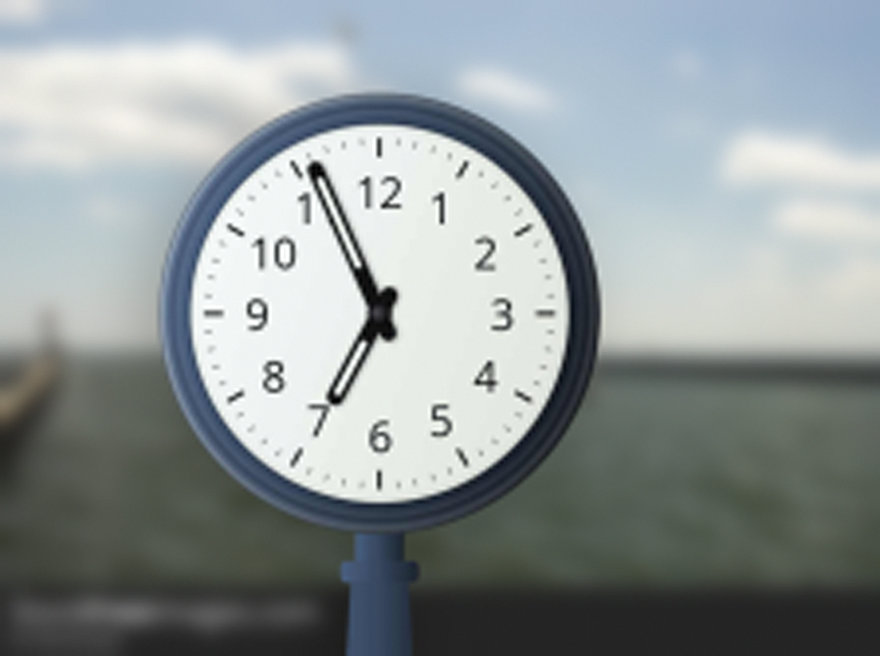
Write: 6h56
